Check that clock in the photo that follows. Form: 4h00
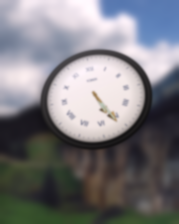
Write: 5h26
